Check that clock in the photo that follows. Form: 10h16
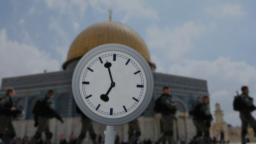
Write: 6h57
